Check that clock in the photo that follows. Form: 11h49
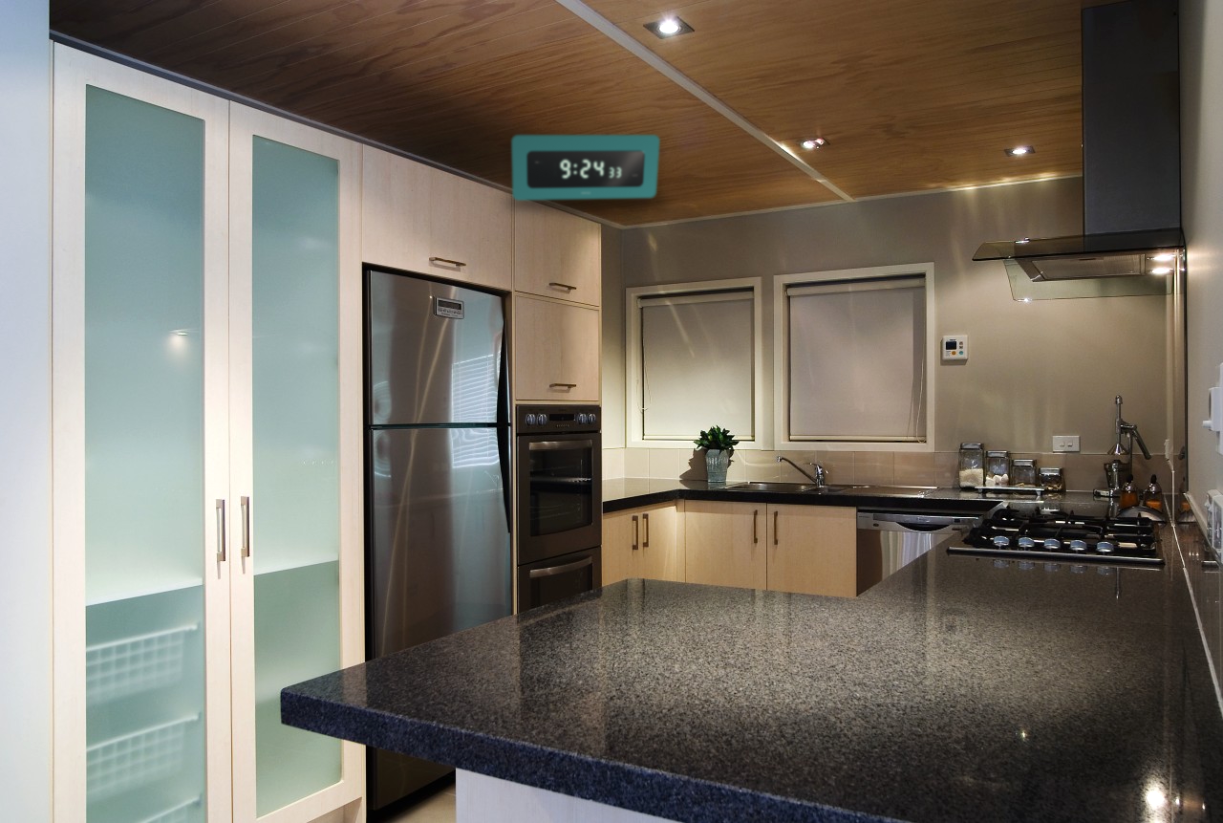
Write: 9h24
